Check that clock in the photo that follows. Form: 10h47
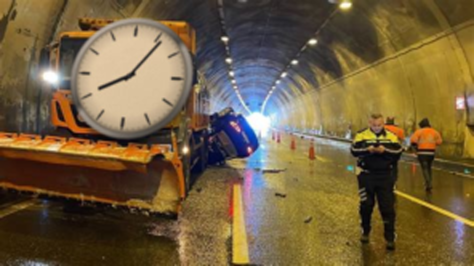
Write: 8h06
